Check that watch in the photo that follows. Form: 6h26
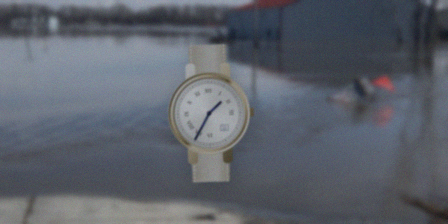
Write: 1h35
